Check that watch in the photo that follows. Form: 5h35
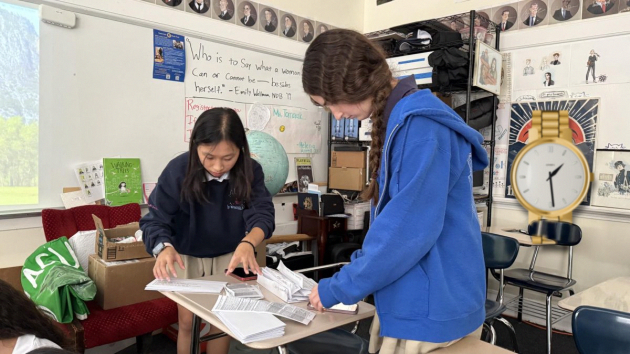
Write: 1h29
